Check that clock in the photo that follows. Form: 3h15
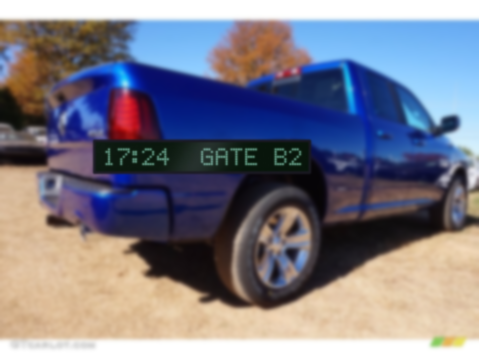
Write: 17h24
